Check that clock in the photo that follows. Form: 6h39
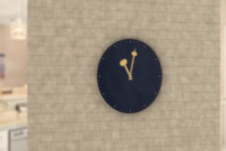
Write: 11h02
